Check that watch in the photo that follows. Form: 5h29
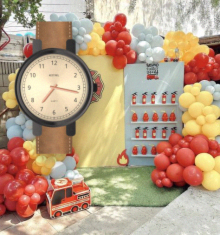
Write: 7h17
